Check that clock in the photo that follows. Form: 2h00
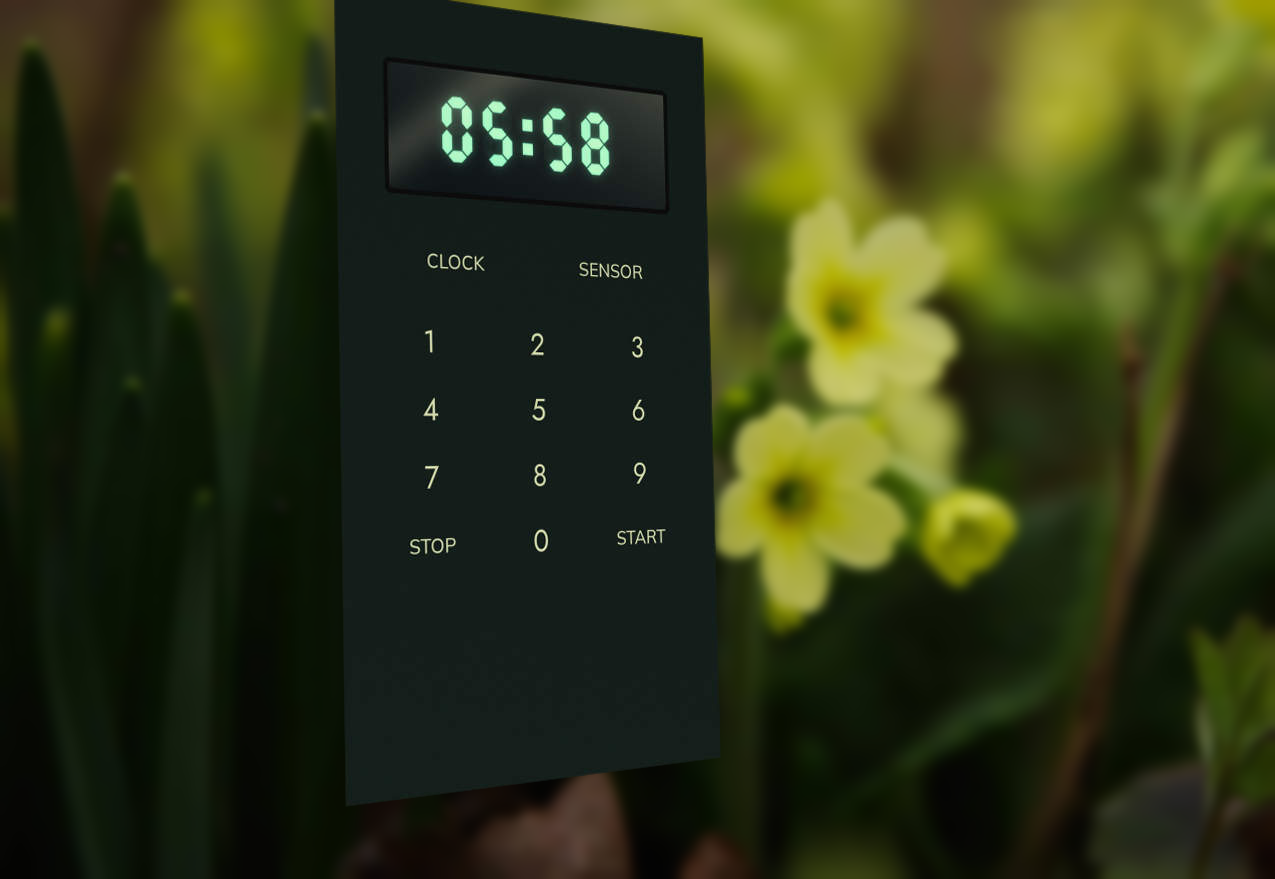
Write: 5h58
